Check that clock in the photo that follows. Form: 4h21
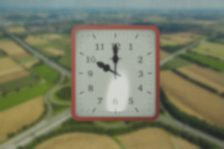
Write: 10h00
